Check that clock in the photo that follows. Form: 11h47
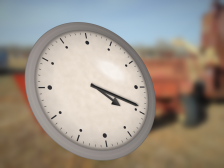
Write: 4h19
